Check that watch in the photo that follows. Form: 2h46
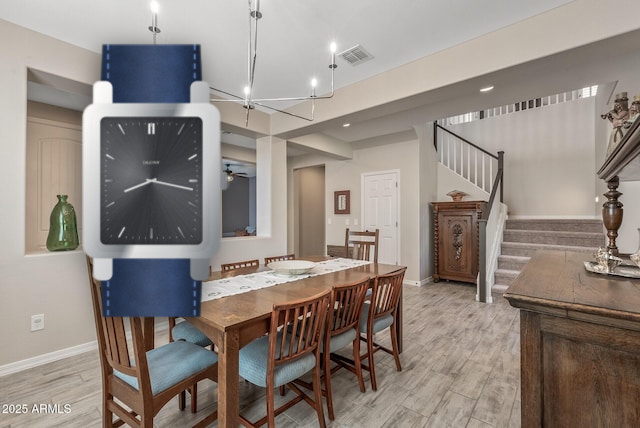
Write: 8h17
